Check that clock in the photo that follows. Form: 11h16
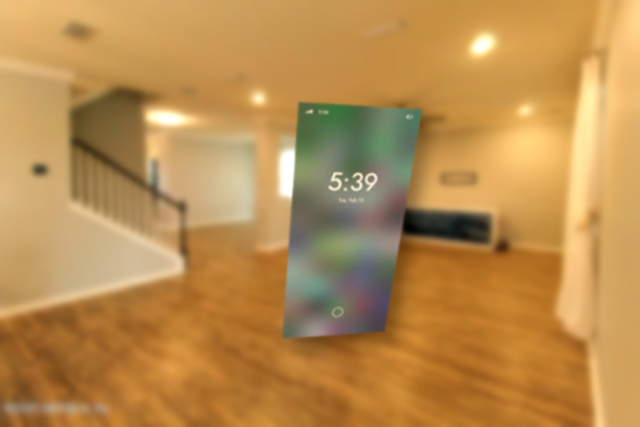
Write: 5h39
